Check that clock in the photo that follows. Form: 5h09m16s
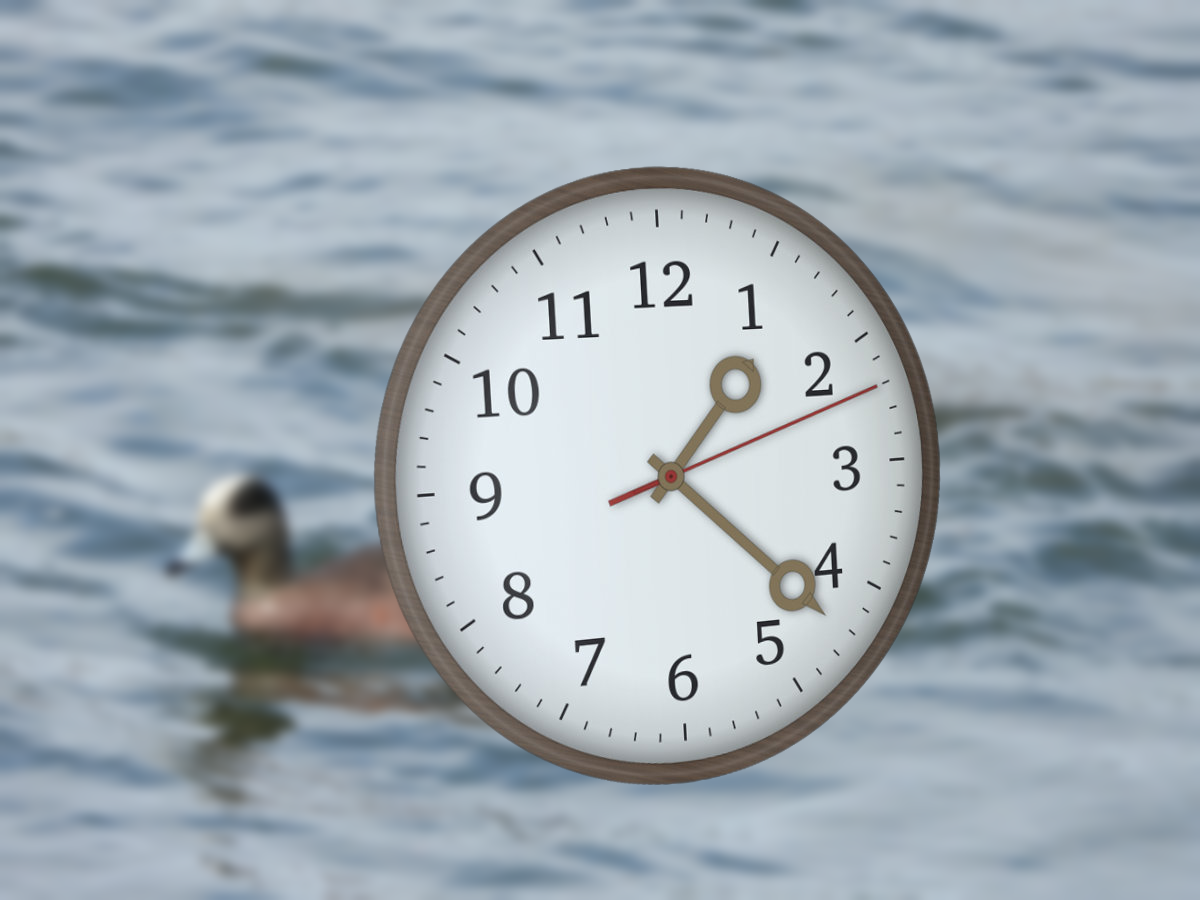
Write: 1h22m12s
